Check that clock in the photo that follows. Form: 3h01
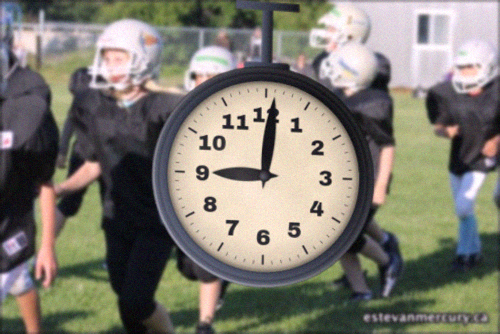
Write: 9h01
